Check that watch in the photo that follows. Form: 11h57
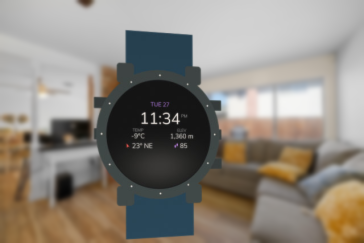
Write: 11h34
